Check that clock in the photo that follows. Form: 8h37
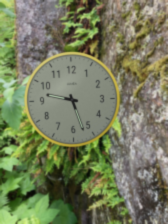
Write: 9h27
